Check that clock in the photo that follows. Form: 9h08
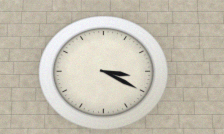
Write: 3h20
